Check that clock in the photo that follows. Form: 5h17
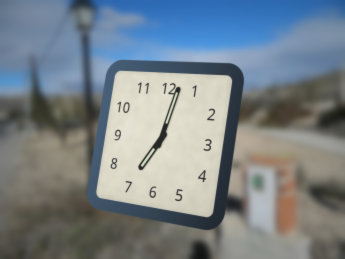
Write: 7h02
